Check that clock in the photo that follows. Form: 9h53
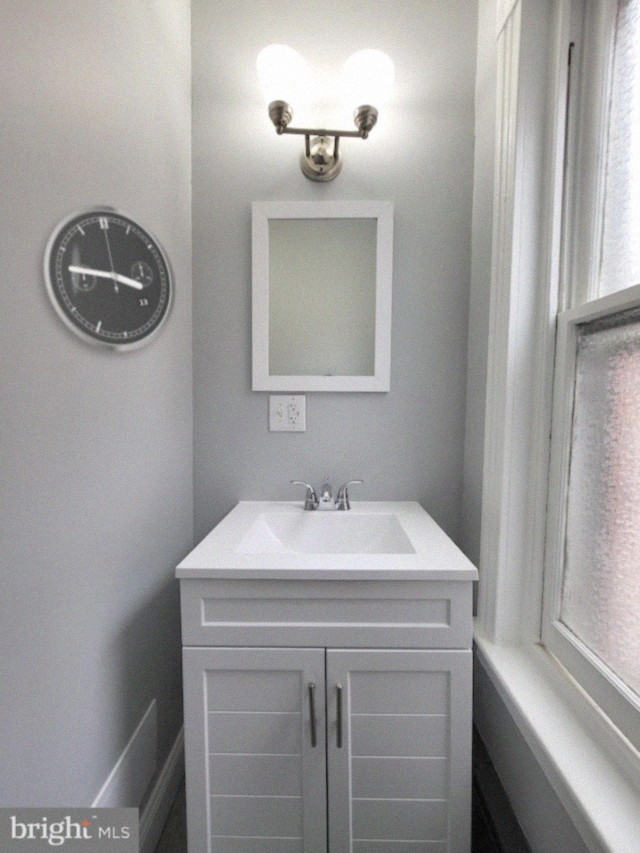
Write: 3h47
